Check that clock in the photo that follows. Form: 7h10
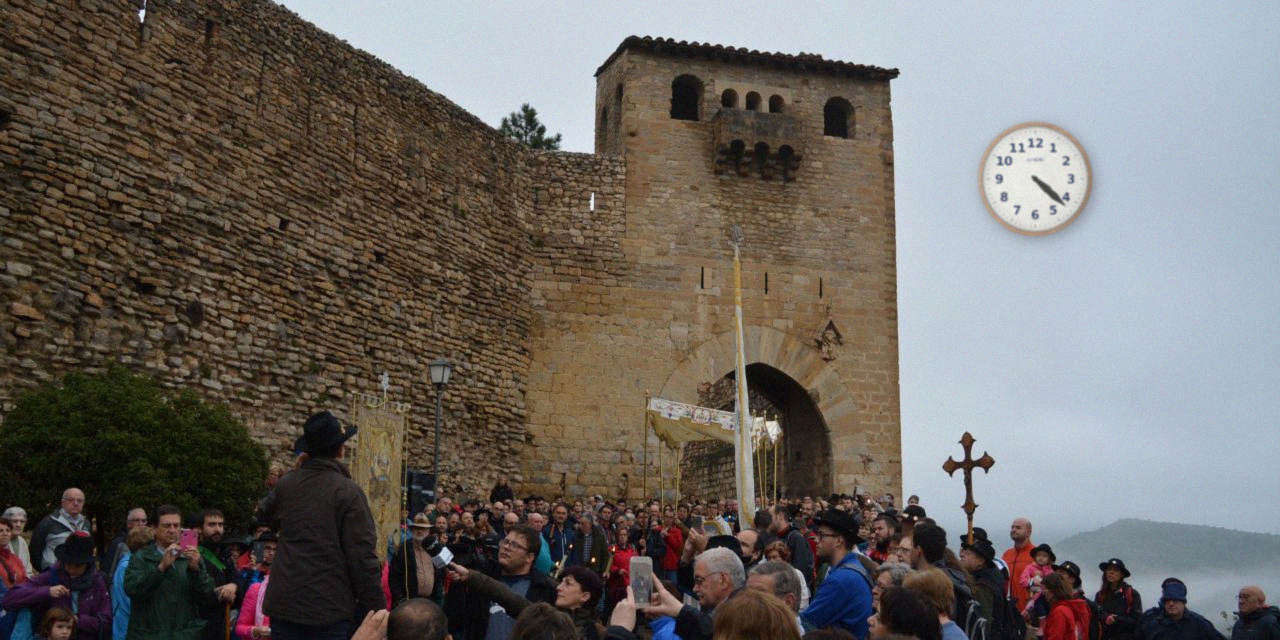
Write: 4h22
